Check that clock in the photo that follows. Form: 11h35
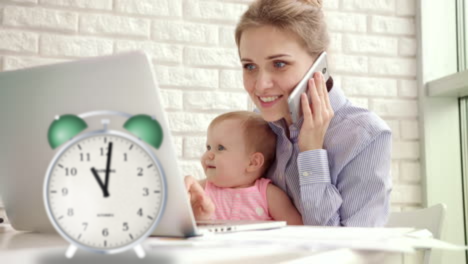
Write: 11h01
